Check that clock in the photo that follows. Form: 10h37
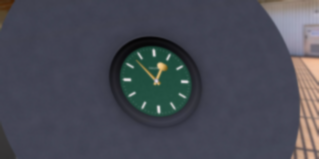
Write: 12h53
